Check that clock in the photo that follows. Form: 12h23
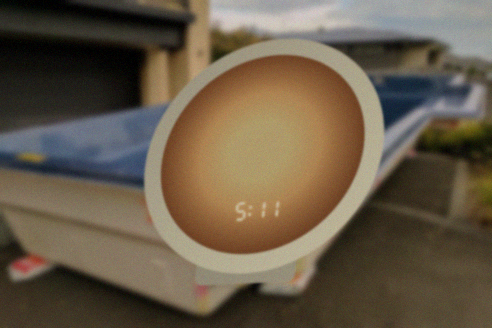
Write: 5h11
